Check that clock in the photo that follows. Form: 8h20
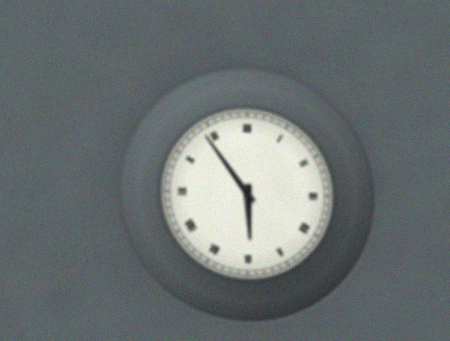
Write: 5h54
